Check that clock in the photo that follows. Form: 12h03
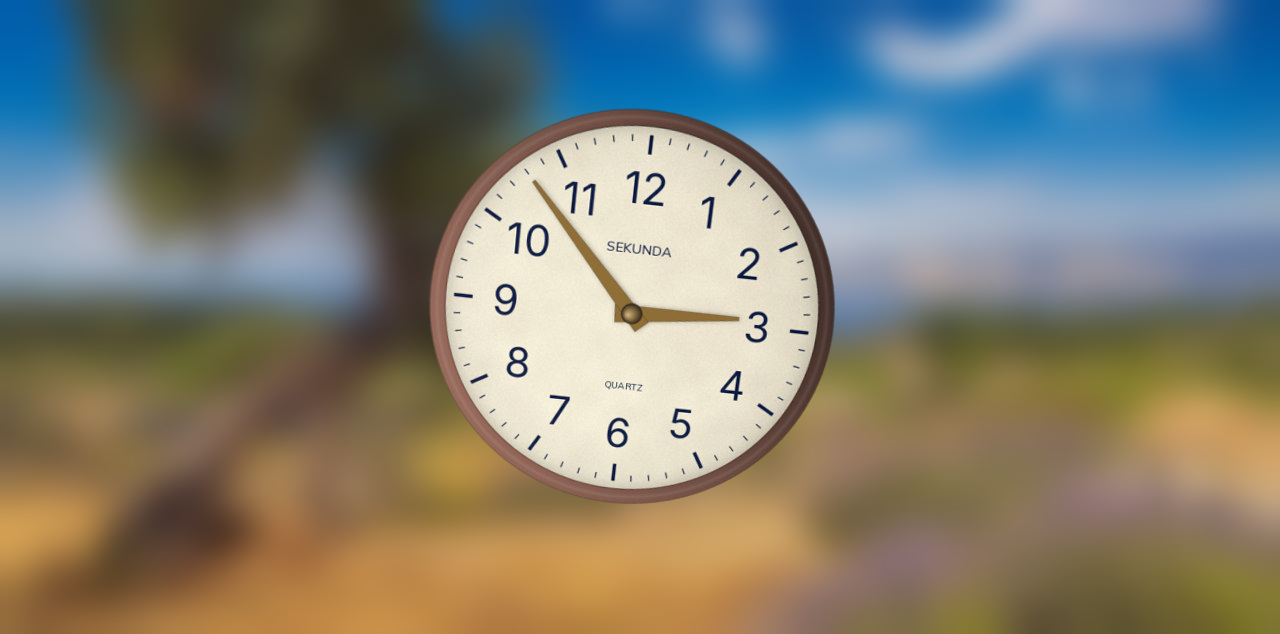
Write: 2h53
